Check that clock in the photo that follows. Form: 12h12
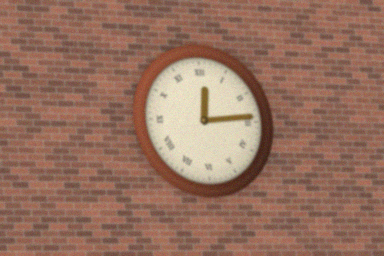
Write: 12h14
